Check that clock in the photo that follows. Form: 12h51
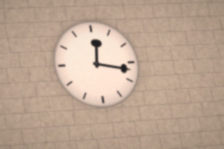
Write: 12h17
